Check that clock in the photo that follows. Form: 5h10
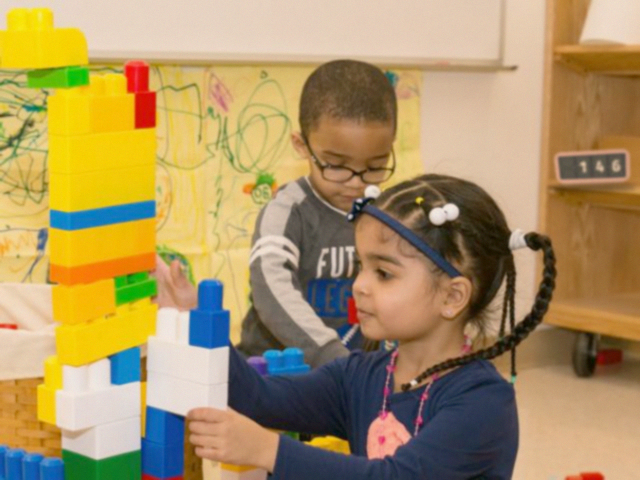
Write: 1h46
